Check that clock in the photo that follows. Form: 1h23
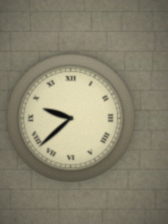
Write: 9h38
